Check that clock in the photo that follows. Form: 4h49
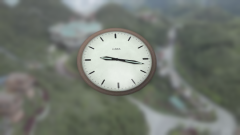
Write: 9h17
